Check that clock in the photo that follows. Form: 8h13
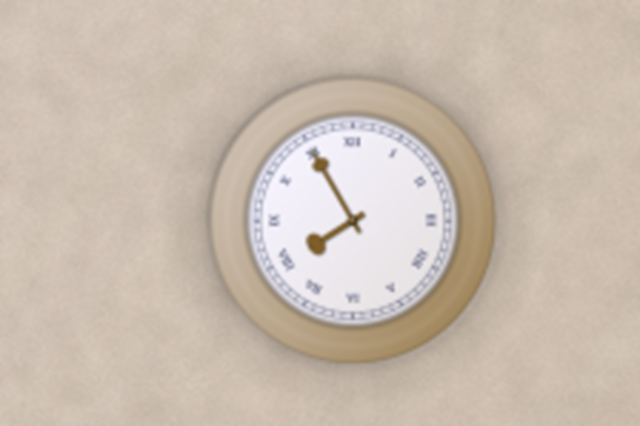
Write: 7h55
